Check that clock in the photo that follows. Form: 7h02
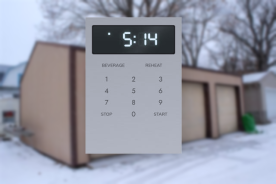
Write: 5h14
